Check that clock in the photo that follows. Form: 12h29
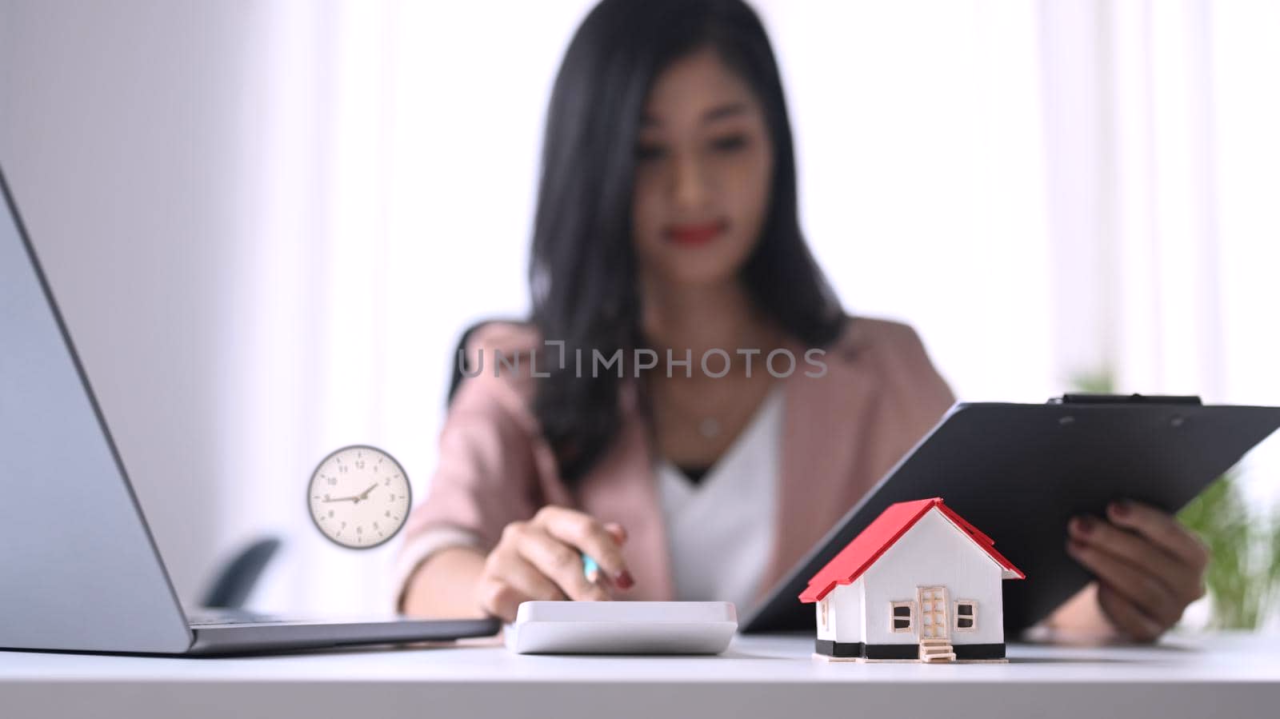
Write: 1h44
